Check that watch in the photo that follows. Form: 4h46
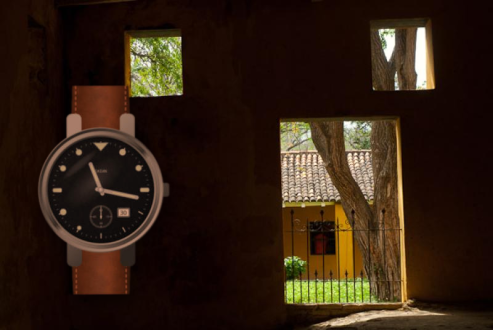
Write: 11h17
